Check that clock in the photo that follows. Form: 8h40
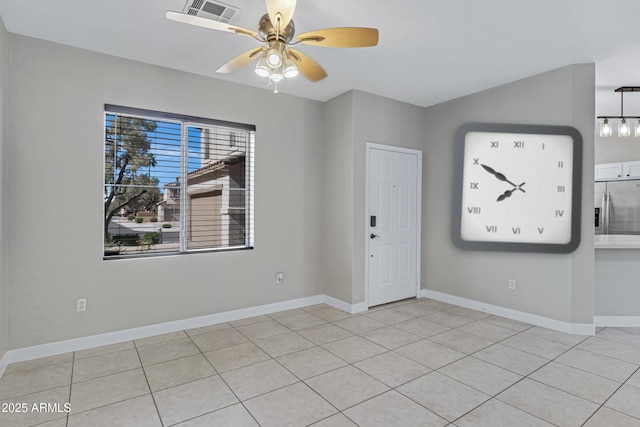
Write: 7h50
